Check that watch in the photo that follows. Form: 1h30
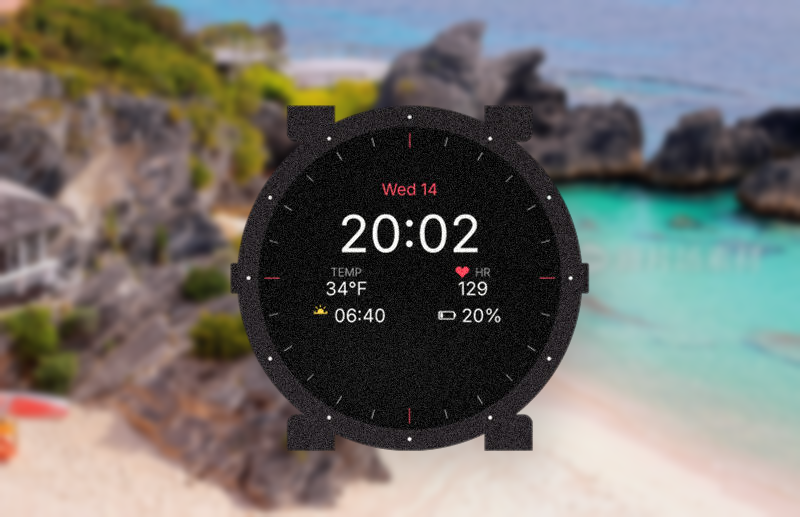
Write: 20h02
